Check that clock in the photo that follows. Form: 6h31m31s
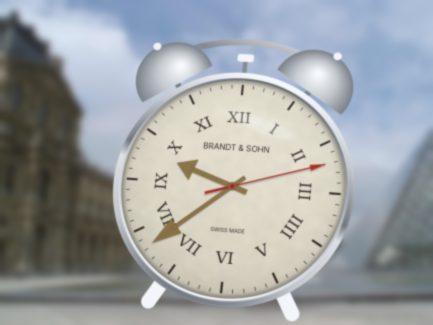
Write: 9h38m12s
